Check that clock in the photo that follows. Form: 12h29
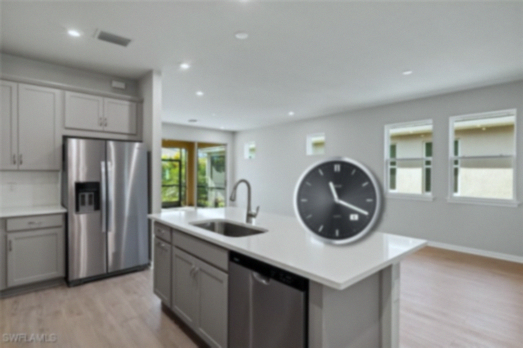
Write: 11h19
